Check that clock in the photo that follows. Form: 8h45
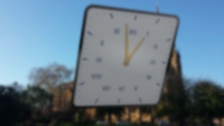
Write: 12h58
